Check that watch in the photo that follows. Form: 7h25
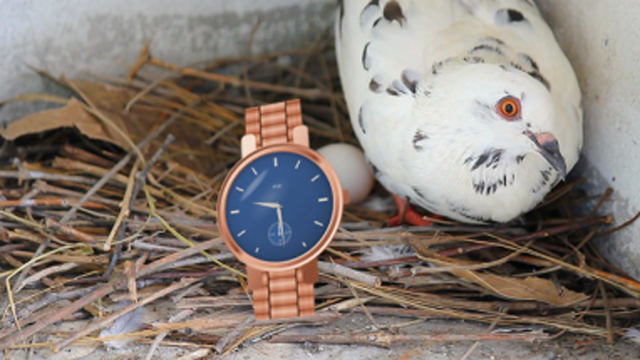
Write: 9h29
